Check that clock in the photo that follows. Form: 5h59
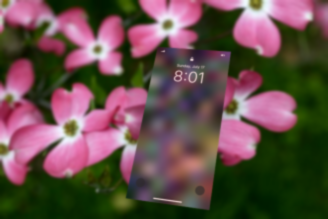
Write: 8h01
